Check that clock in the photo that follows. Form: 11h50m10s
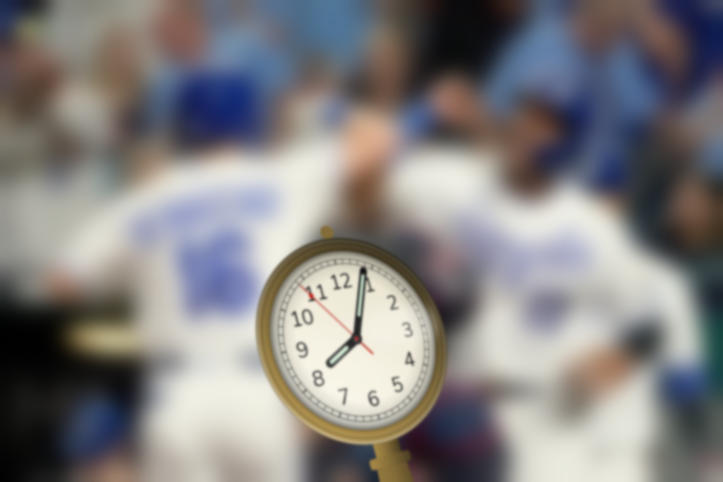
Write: 8h03m54s
